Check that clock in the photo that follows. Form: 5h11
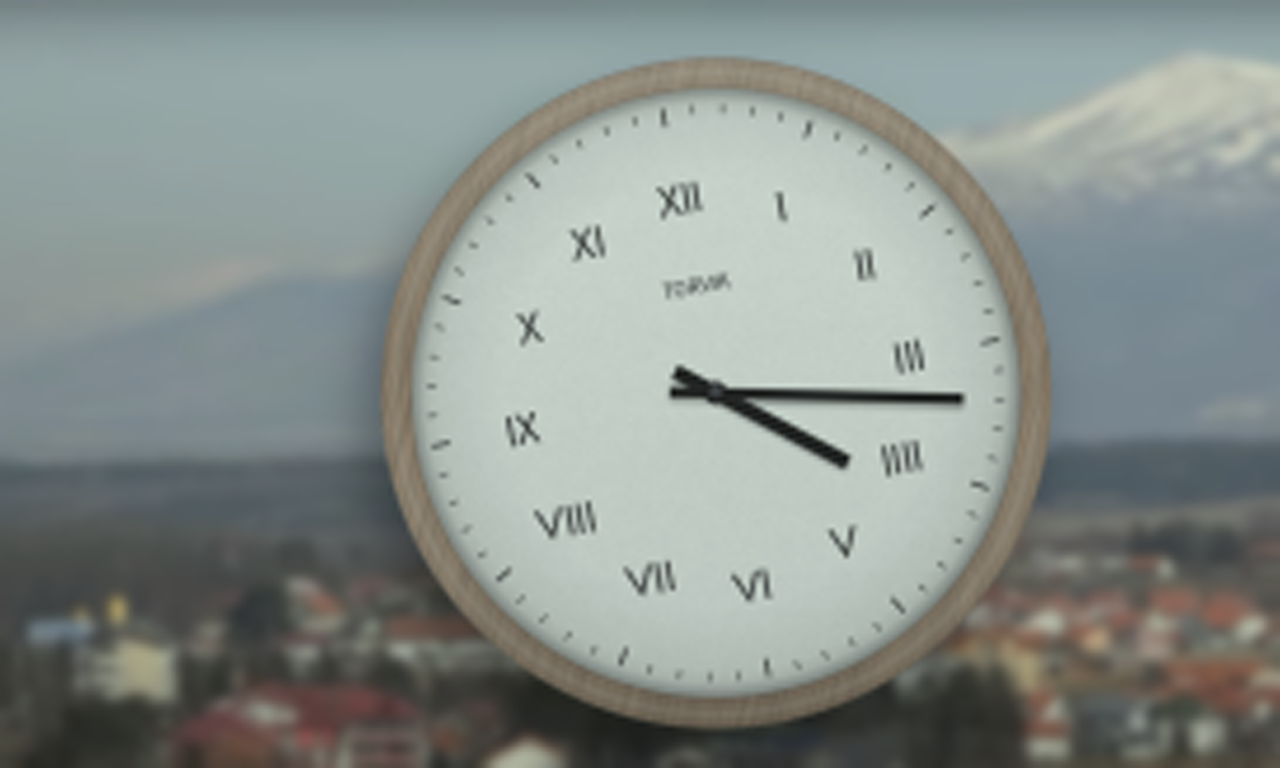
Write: 4h17
